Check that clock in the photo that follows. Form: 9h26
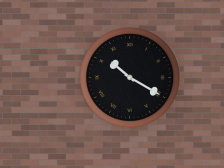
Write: 10h20
